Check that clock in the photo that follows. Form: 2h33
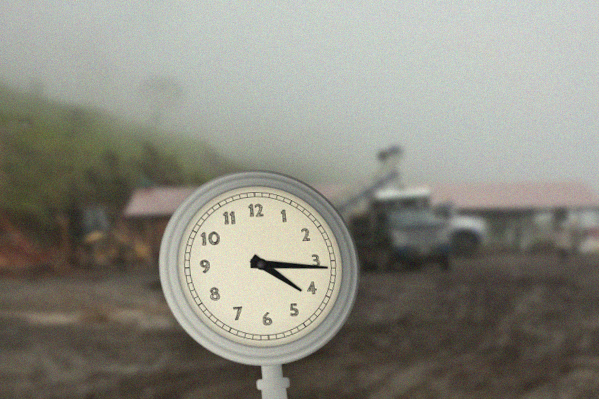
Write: 4h16
